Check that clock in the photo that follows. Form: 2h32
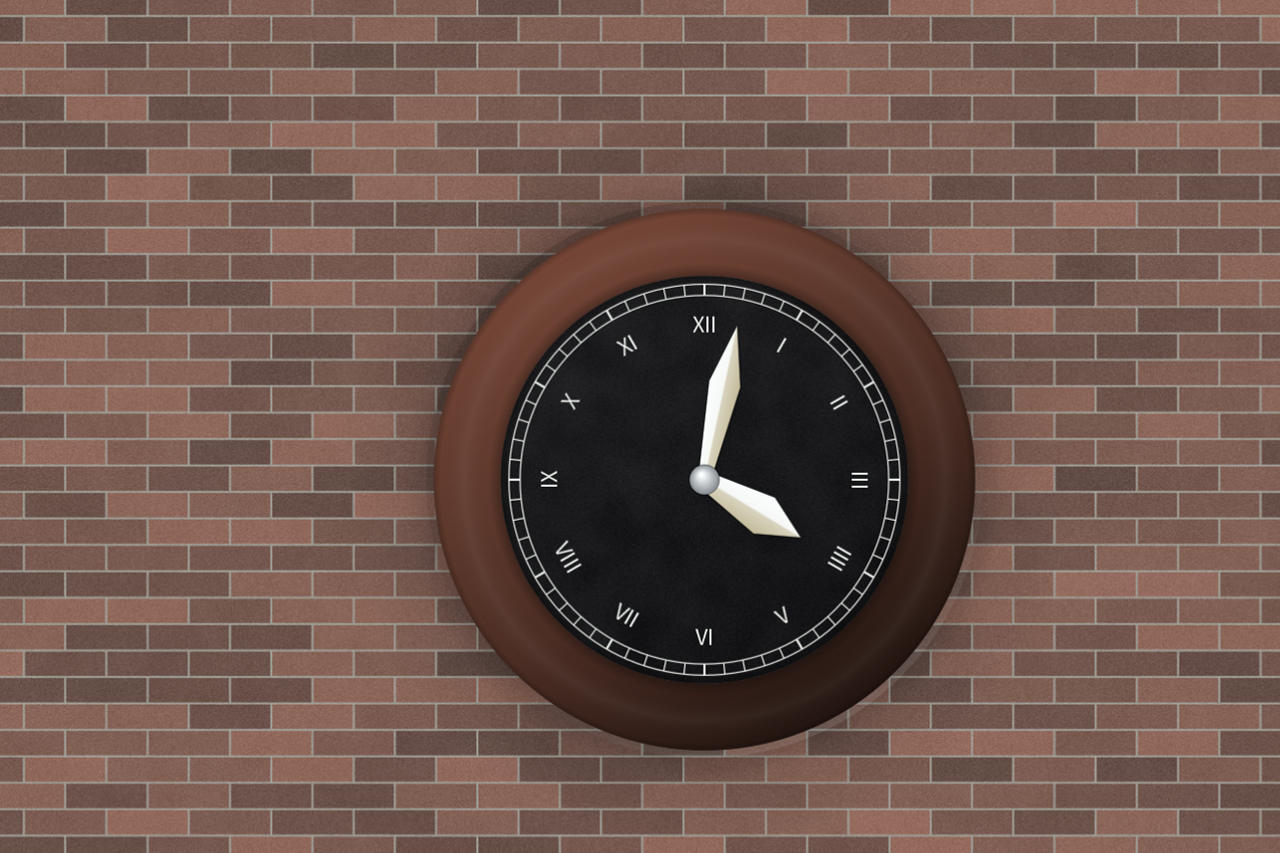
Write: 4h02
